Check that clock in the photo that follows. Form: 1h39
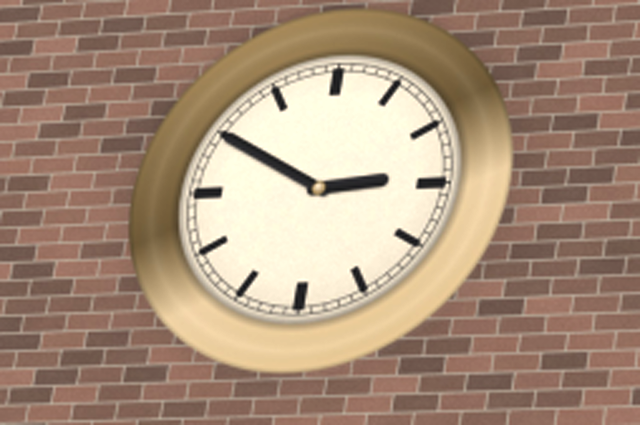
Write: 2h50
